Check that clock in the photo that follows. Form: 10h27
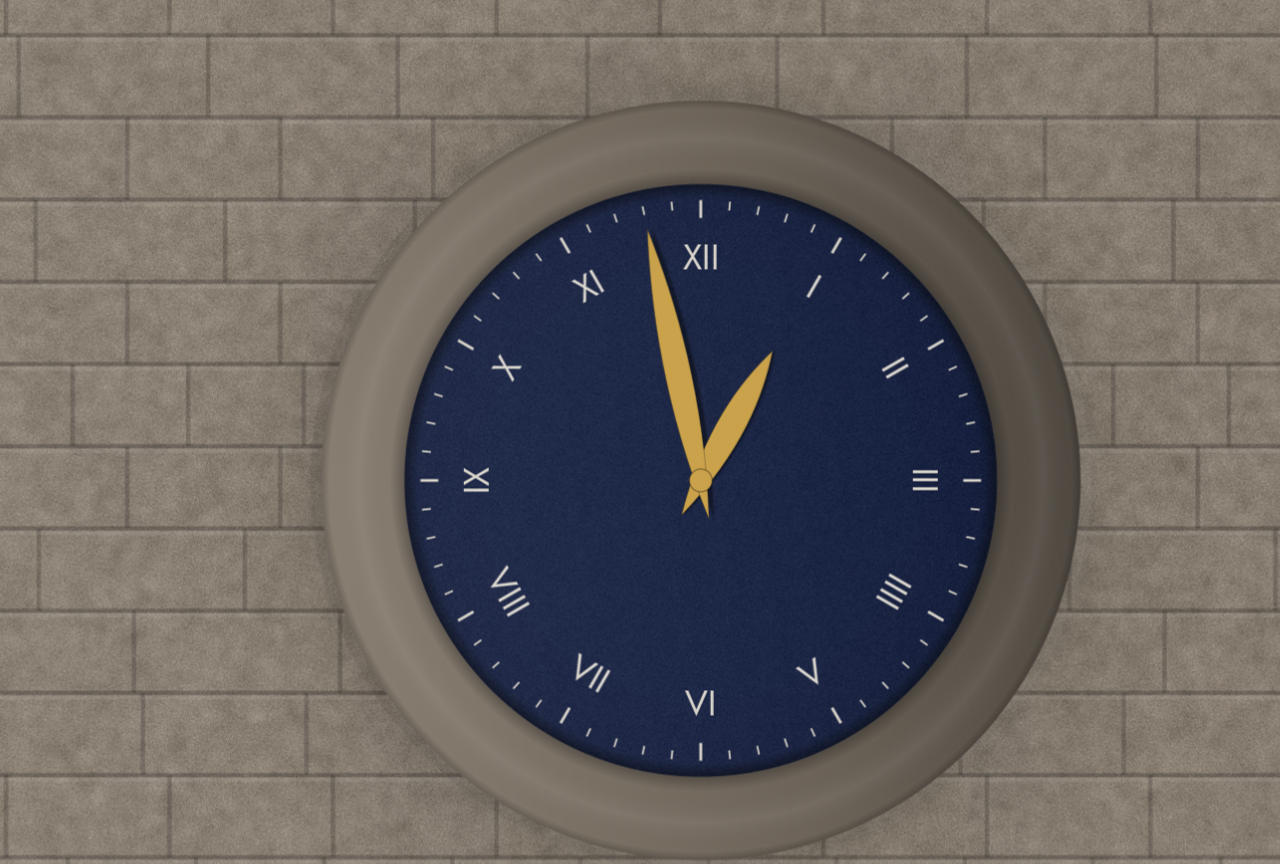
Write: 12h58
